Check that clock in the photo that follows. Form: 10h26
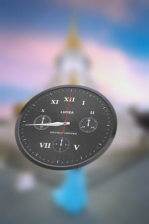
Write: 8h44
